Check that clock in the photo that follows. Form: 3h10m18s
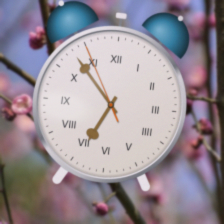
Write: 6h52m55s
